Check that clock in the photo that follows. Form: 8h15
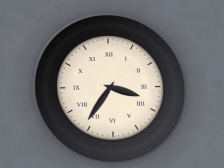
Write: 3h36
